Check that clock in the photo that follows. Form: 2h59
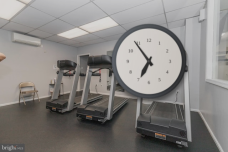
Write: 6h54
